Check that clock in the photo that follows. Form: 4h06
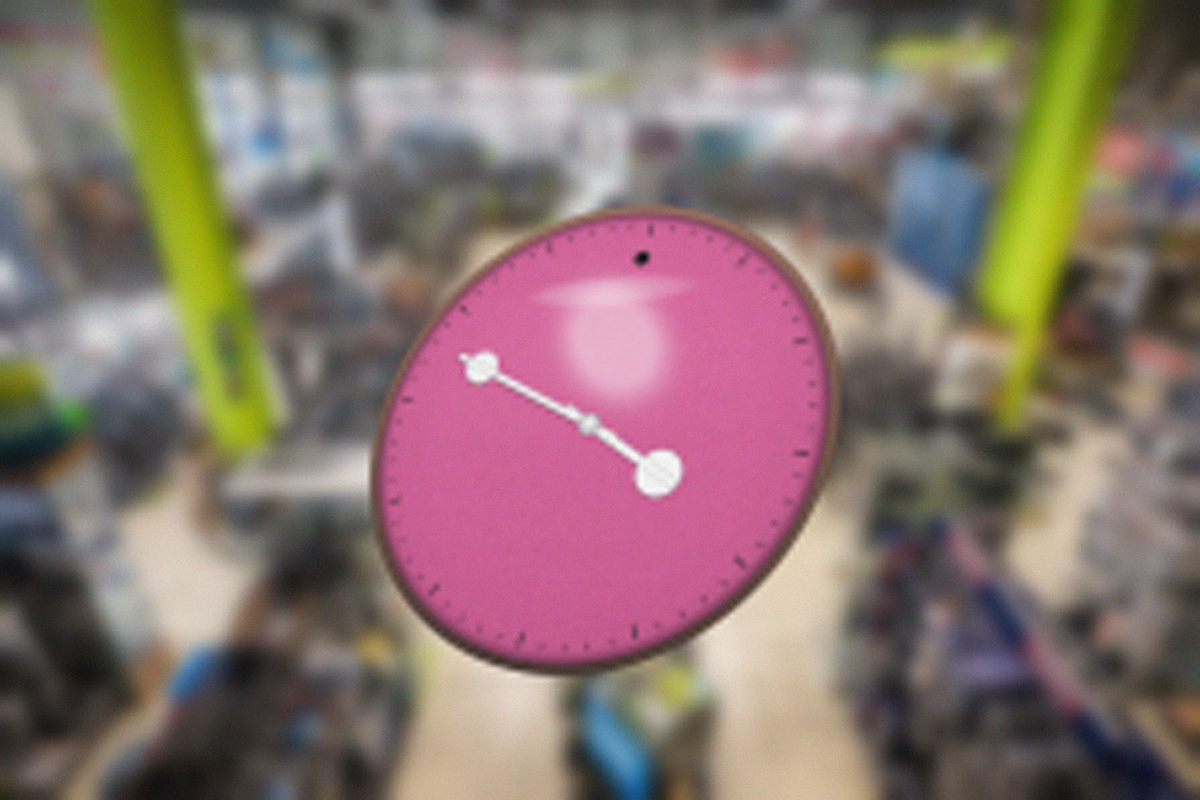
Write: 3h48
